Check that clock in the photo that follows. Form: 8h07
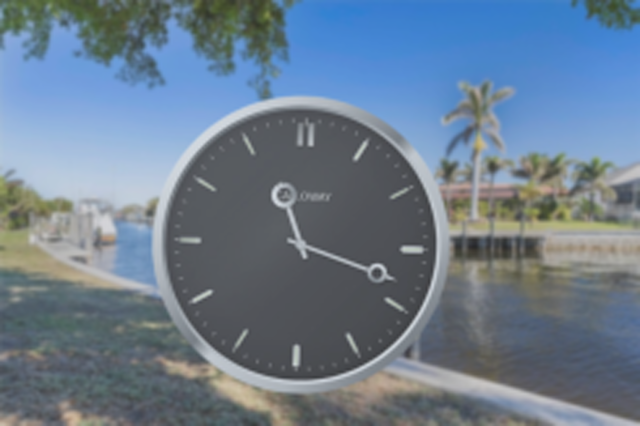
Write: 11h18
